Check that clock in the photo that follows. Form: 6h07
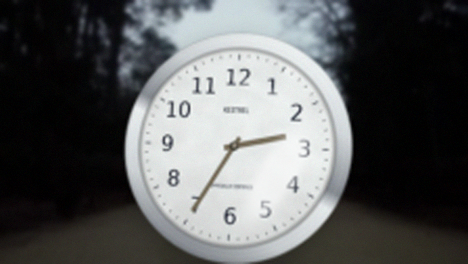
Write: 2h35
